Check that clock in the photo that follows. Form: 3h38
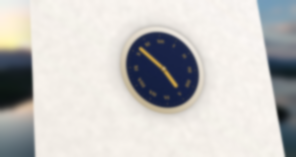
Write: 4h52
